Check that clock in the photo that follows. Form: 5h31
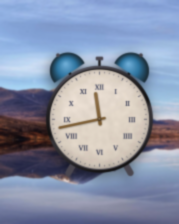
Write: 11h43
